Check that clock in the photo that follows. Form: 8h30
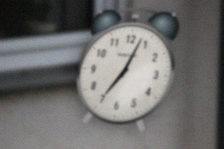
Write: 7h03
